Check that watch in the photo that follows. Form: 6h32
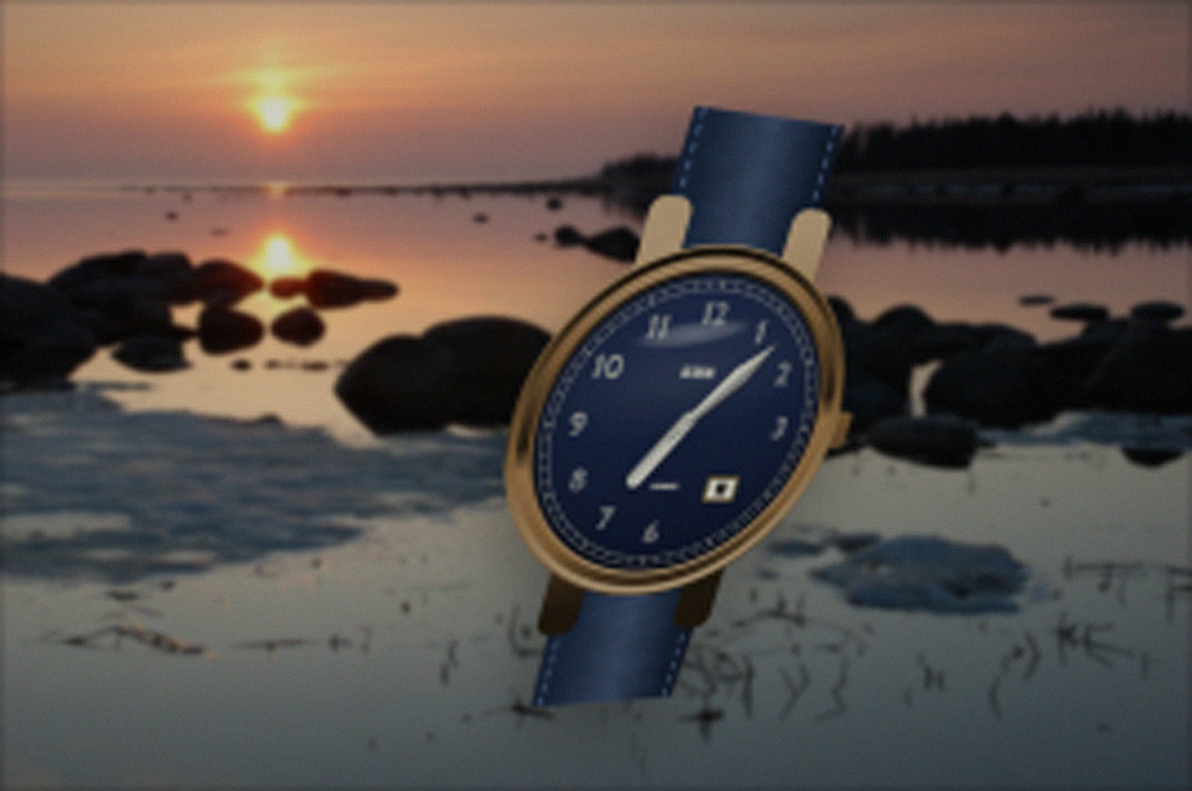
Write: 7h07
